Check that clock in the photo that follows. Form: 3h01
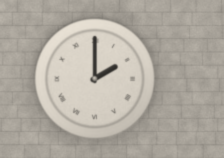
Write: 2h00
